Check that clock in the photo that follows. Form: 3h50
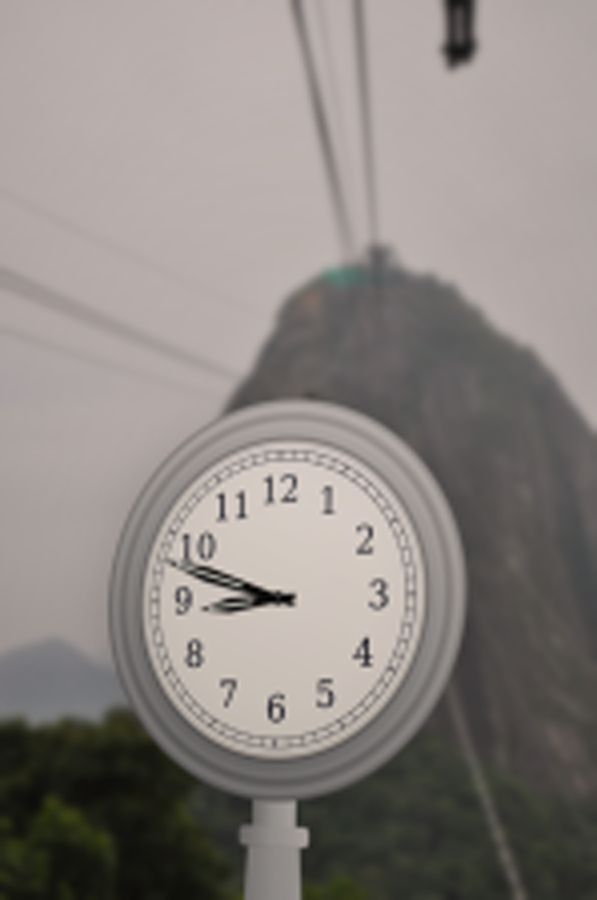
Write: 8h48
